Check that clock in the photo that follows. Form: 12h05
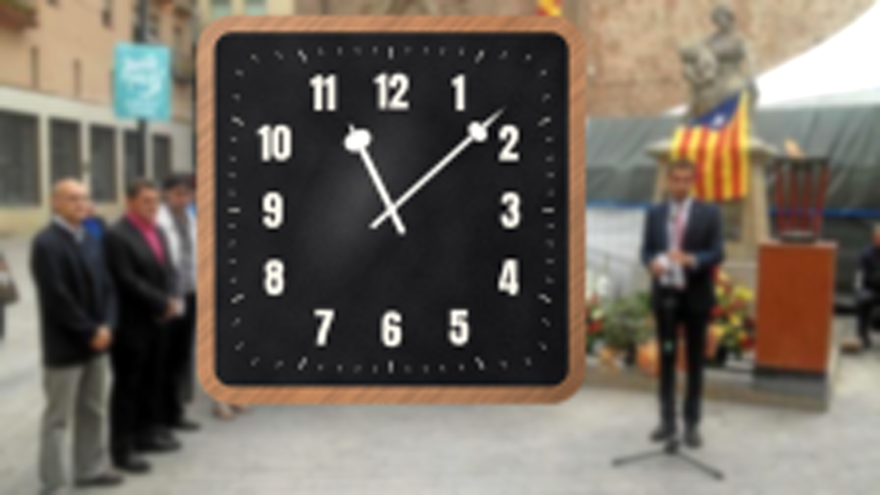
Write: 11h08
